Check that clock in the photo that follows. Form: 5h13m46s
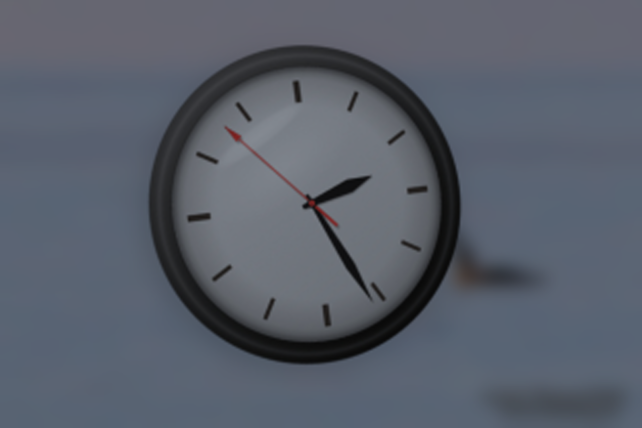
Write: 2h25m53s
